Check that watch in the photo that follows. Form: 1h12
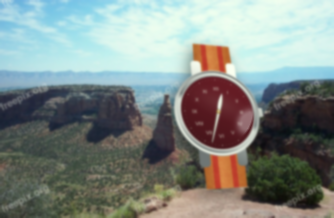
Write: 12h33
